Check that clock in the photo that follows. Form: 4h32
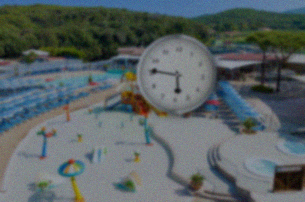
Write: 5h46
